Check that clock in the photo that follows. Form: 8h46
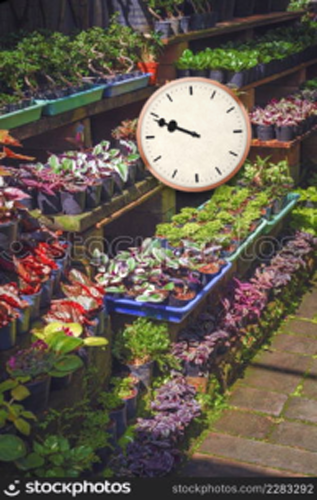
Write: 9h49
